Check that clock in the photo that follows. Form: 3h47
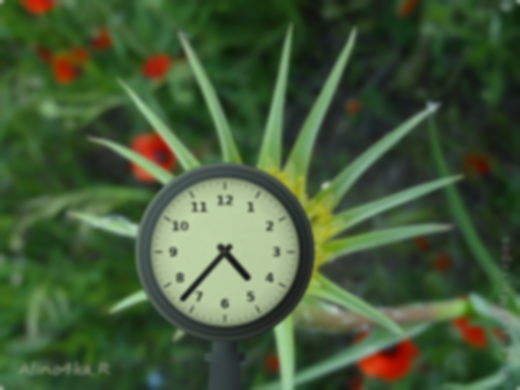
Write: 4h37
